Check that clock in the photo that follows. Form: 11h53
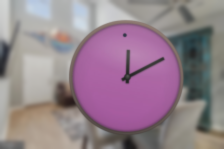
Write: 12h11
